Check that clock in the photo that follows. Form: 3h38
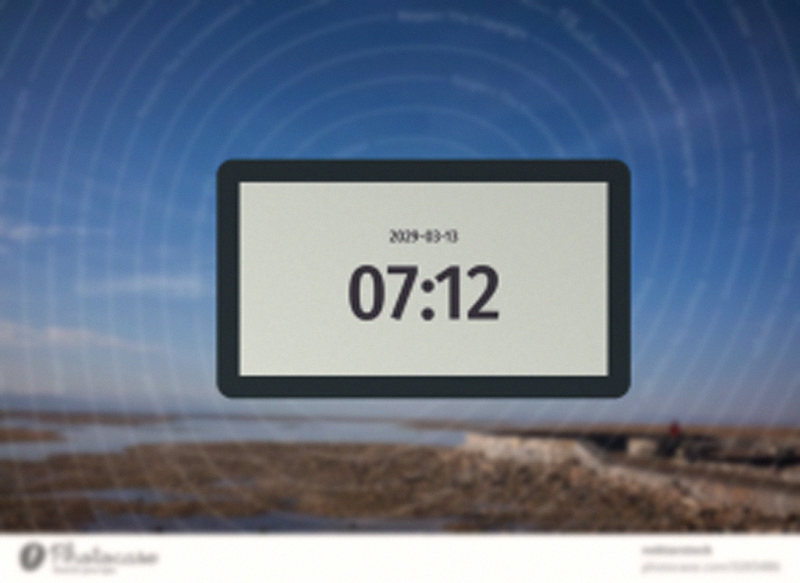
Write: 7h12
